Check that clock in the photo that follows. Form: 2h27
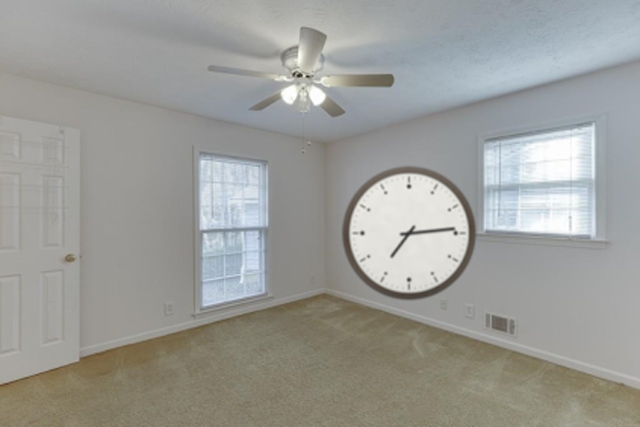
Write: 7h14
